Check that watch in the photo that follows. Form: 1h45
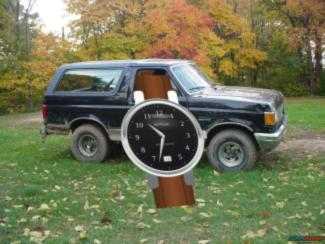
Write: 10h33
